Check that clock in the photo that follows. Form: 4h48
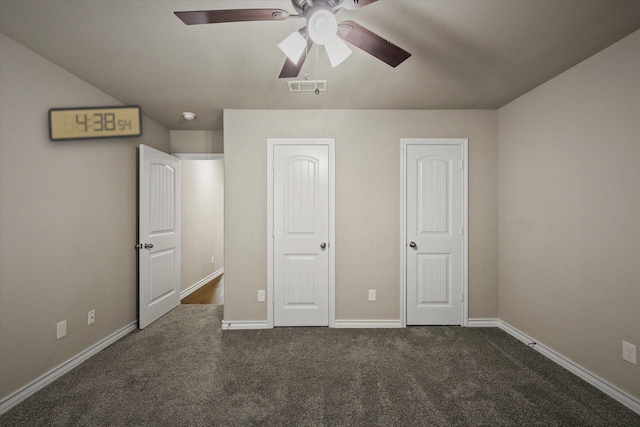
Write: 4h38
